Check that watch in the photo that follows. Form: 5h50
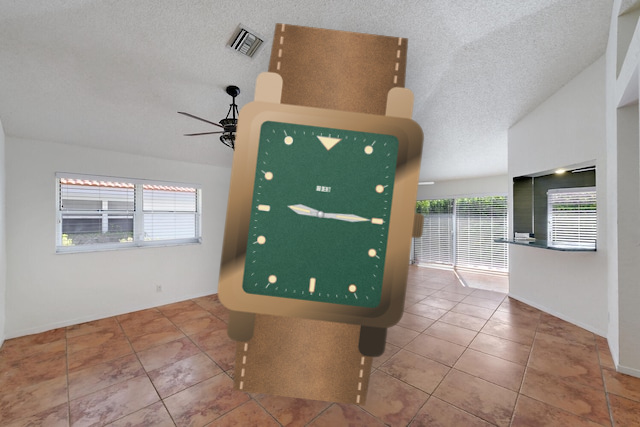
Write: 9h15
